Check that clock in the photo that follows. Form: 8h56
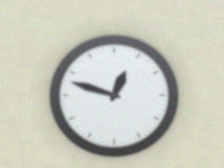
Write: 12h48
